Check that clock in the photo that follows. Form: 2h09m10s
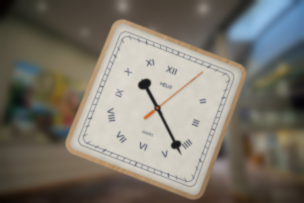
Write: 10h22m05s
